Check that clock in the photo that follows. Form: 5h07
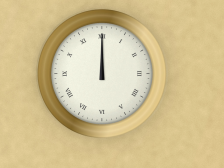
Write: 12h00
